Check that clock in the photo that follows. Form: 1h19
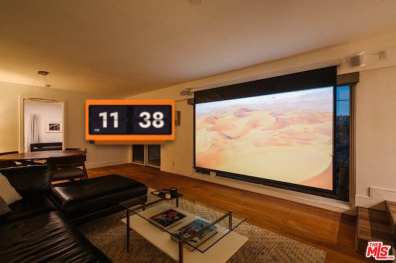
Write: 11h38
